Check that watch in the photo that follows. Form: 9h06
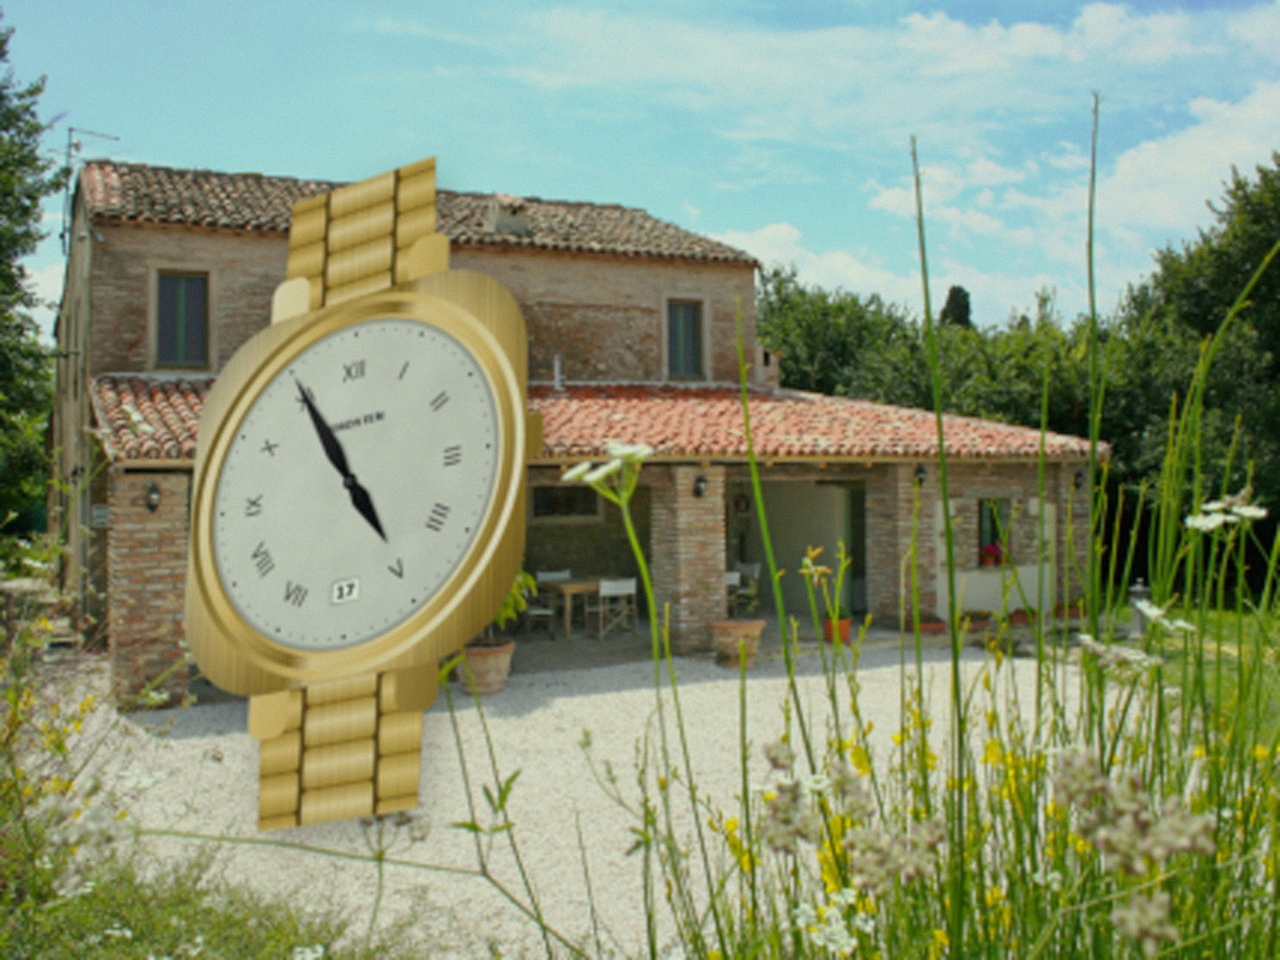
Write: 4h55
